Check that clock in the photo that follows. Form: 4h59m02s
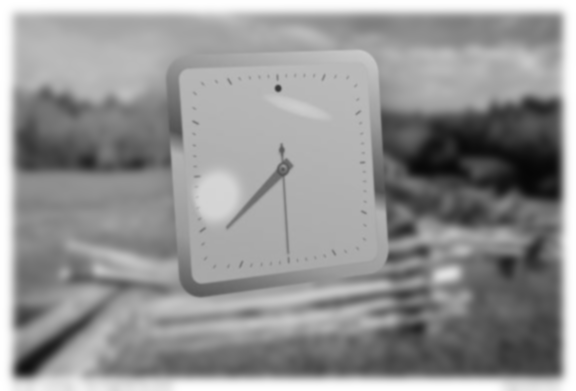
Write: 7h38m30s
